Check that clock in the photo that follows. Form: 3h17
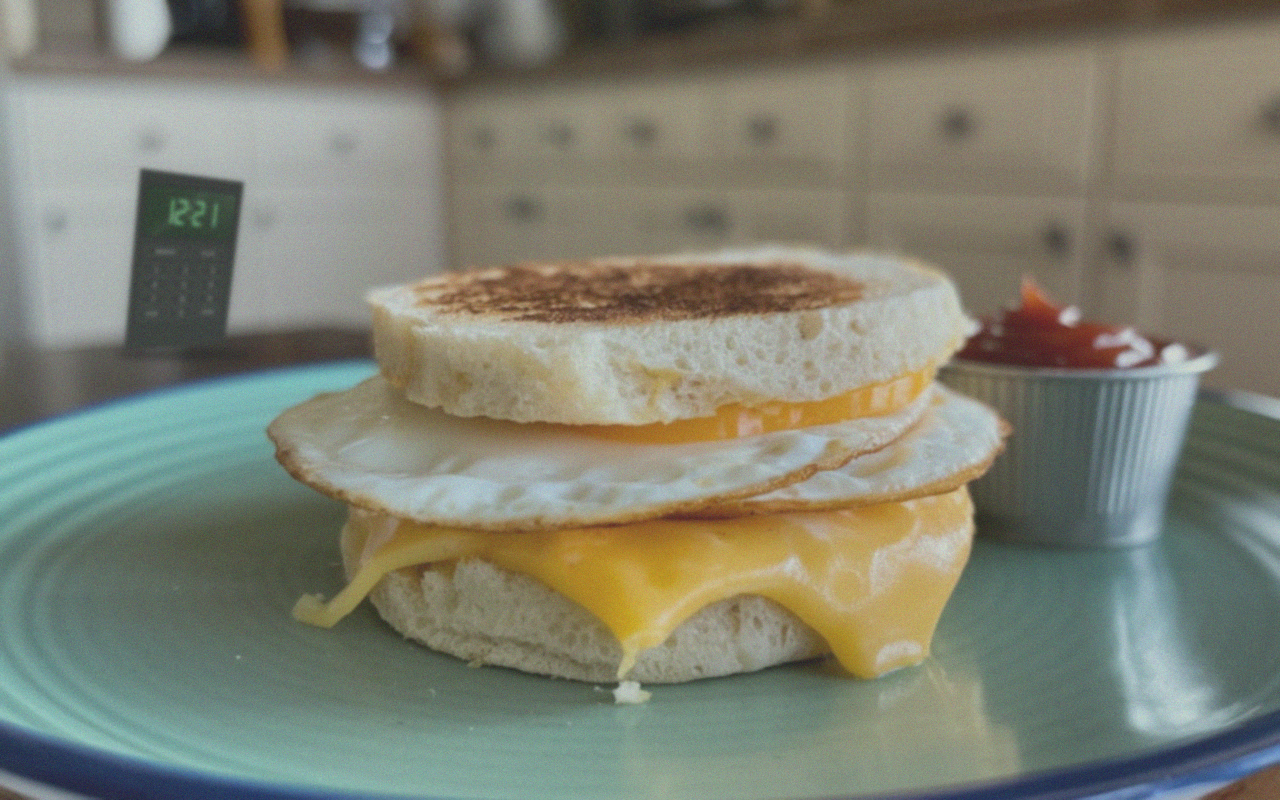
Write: 12h21
